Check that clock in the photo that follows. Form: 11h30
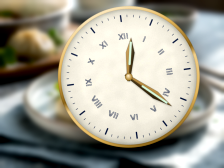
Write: 12h22
